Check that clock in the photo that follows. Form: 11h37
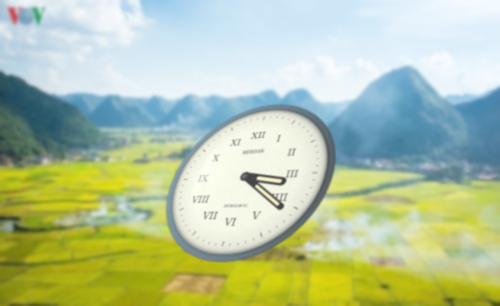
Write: 3h21
